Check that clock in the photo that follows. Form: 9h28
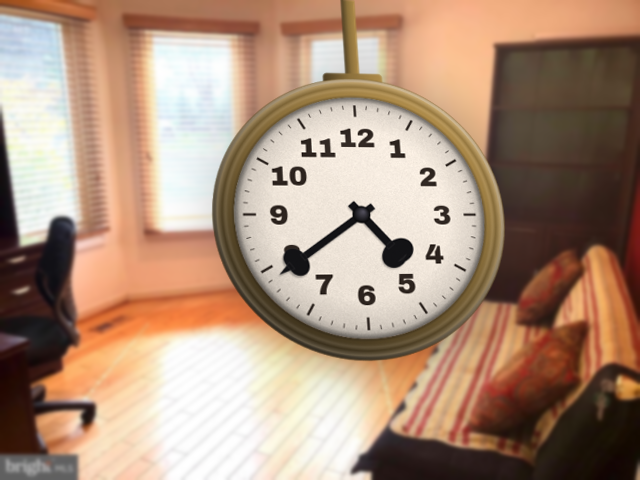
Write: 4h39
